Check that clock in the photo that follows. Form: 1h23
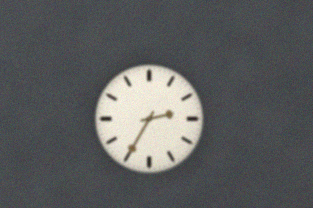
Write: 2h35
